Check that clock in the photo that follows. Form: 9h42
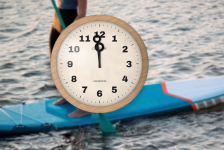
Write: 11h59
